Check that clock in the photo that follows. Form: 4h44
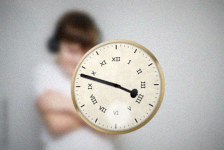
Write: 3h48
